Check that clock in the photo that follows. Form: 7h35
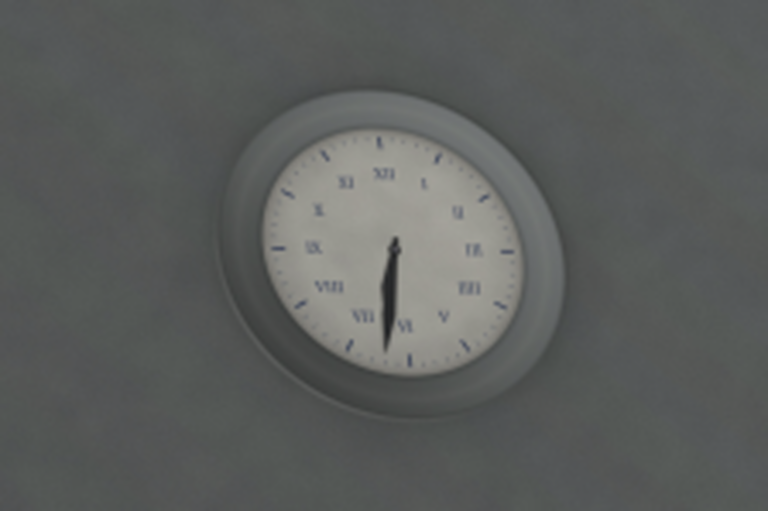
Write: 6h32
